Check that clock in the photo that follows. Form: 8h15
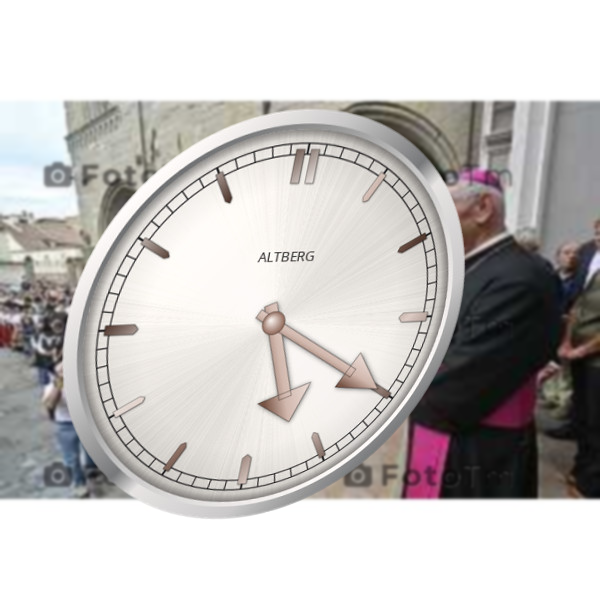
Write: 5h20
